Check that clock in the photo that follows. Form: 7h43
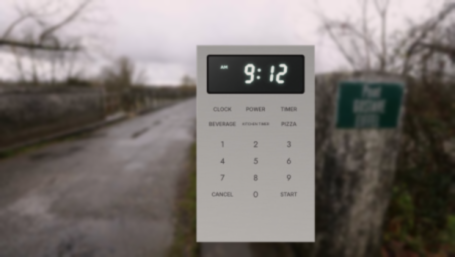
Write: 9h12
